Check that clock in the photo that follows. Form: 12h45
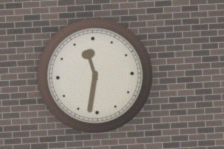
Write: 11h32
